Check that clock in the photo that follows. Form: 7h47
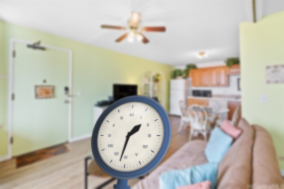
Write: 1h32
